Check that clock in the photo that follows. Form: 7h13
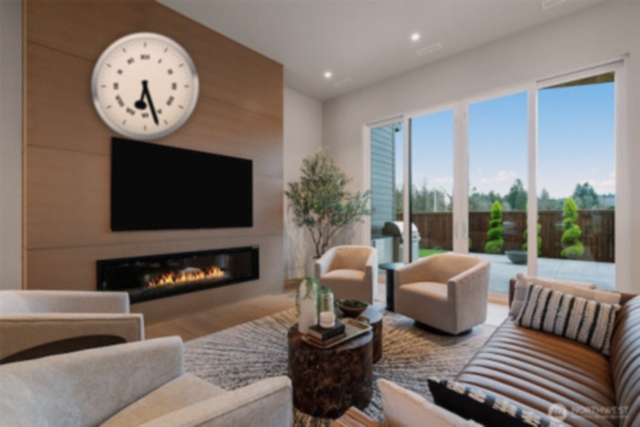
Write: 6h27
